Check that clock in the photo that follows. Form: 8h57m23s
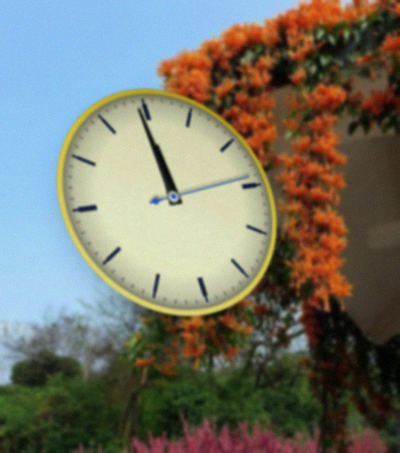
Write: 11h59m14s
